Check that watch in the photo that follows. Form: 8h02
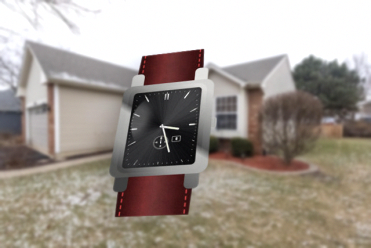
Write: 3h27
